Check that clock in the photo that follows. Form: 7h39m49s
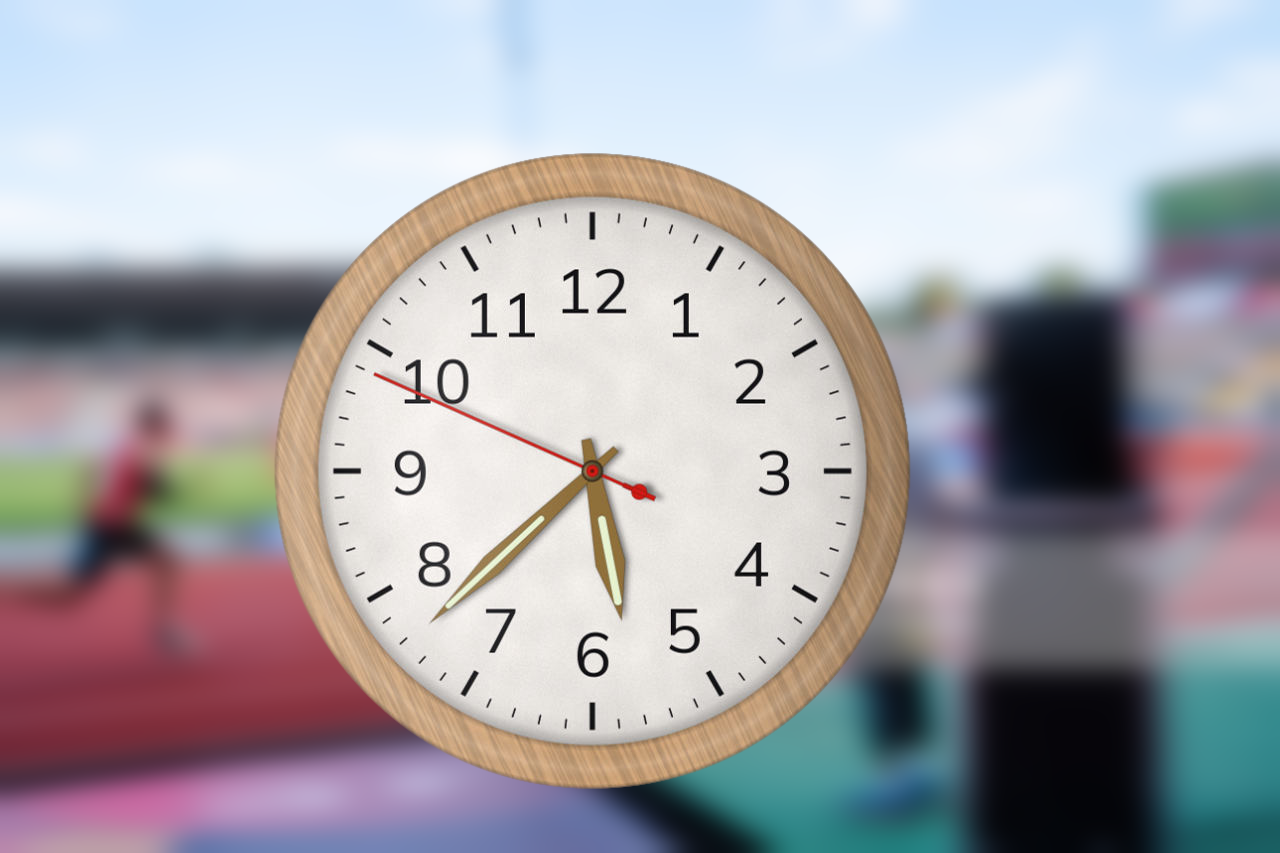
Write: 5h37m49s
